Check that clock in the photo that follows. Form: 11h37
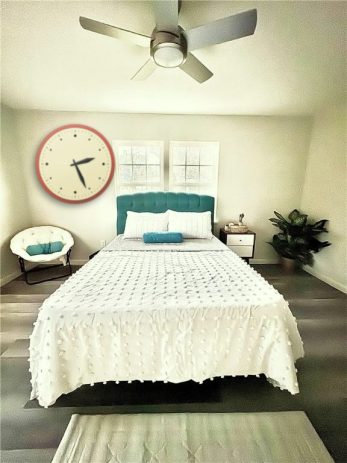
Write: 2h26
